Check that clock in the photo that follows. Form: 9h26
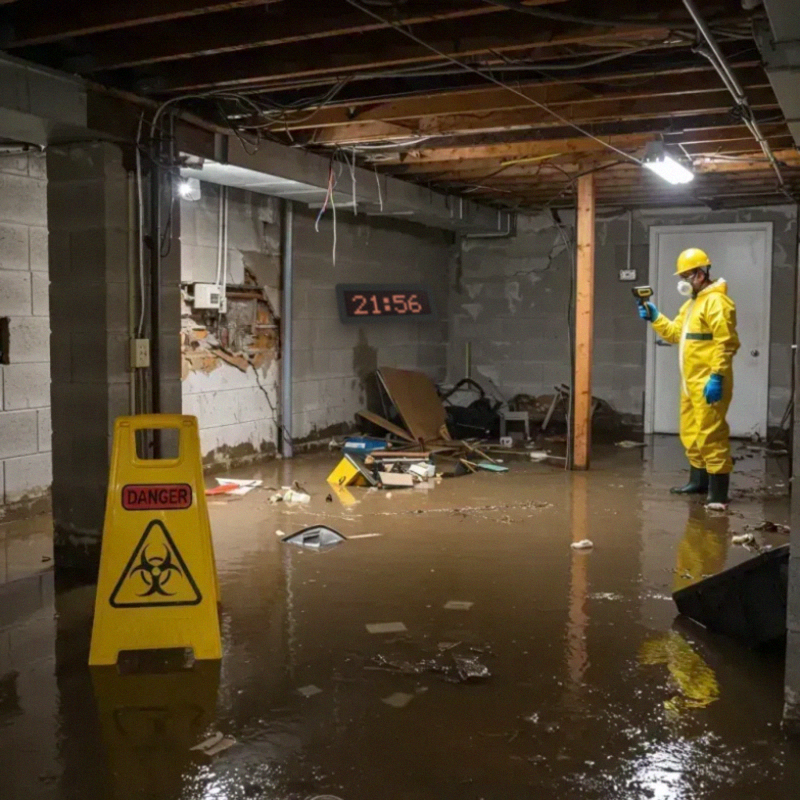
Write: 21h56
